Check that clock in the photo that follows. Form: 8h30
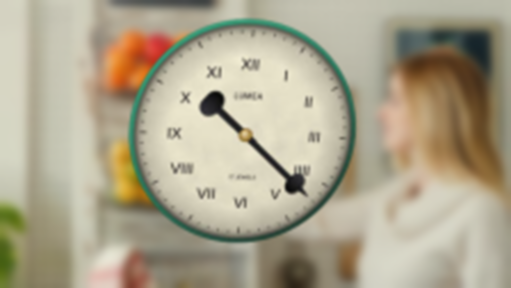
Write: 10h22
